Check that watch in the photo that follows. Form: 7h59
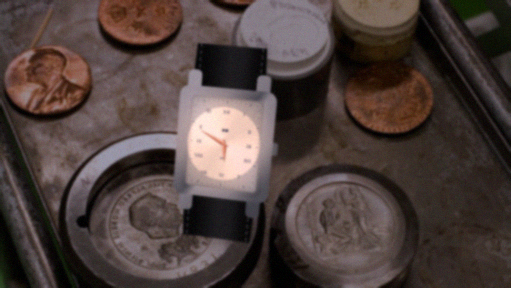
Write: 5h49
